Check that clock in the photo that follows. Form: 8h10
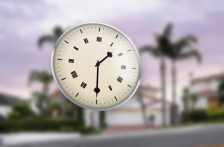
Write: 1h30
